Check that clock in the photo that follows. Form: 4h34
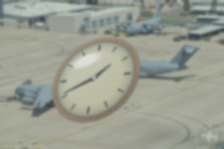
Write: 1h41
